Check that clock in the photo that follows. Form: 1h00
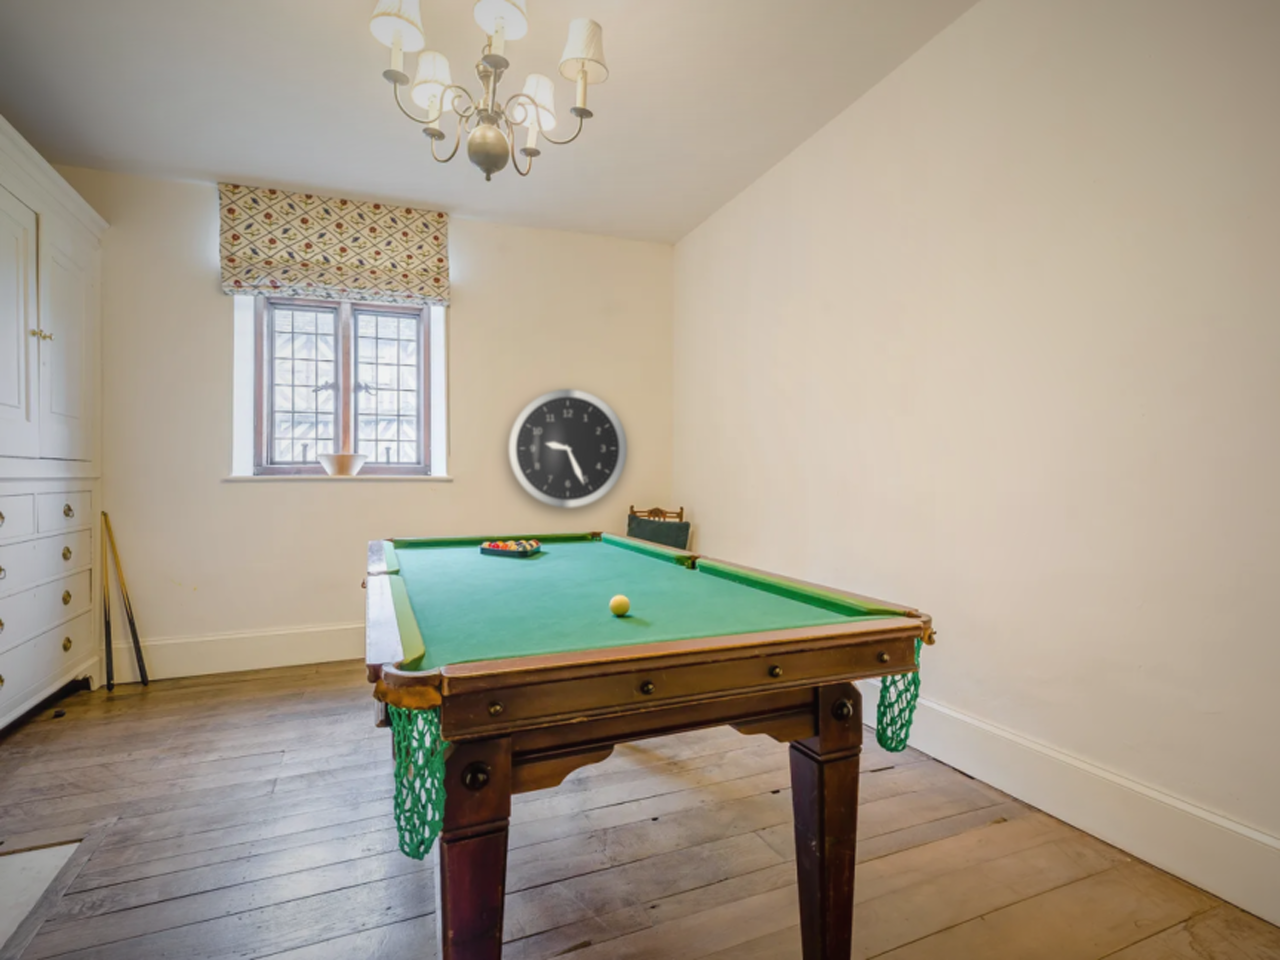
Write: 9h26
